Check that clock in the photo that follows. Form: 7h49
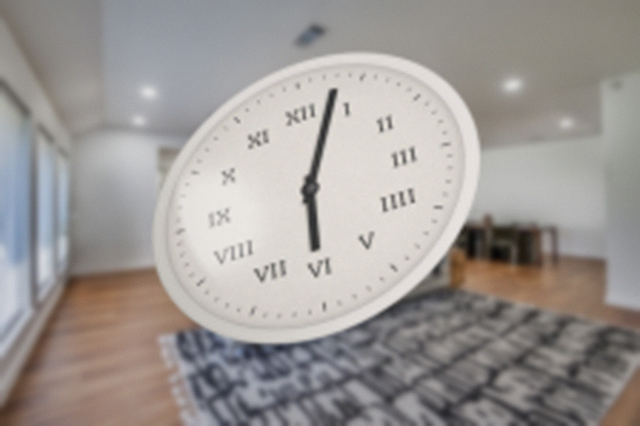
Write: 6h03
